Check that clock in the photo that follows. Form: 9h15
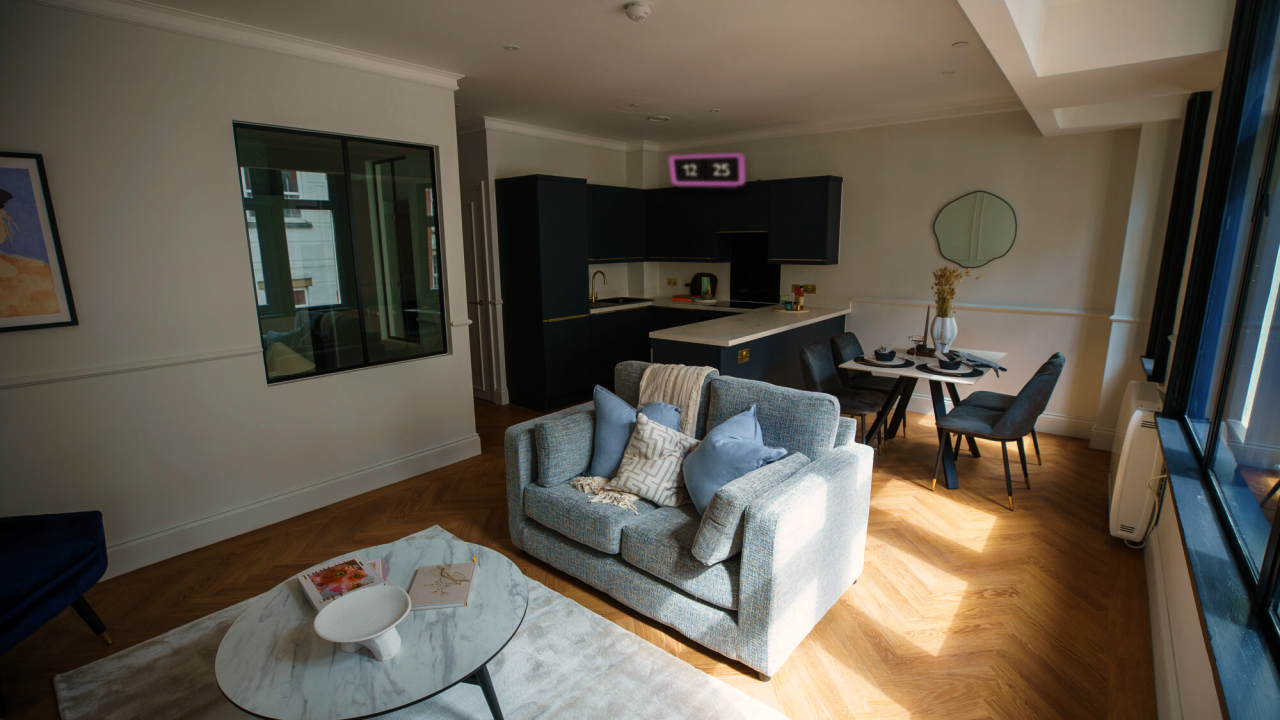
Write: 12h25
